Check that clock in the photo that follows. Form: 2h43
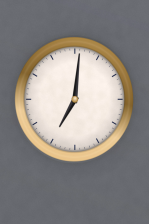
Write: 7h01
